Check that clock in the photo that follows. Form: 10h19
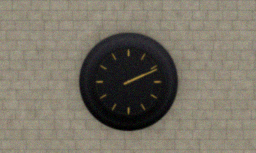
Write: 2h11
